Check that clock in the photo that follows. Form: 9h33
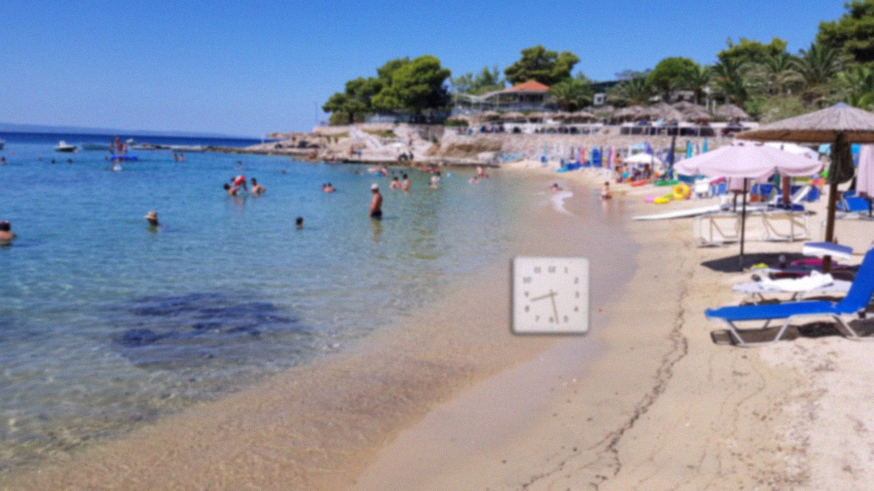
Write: 8h28
